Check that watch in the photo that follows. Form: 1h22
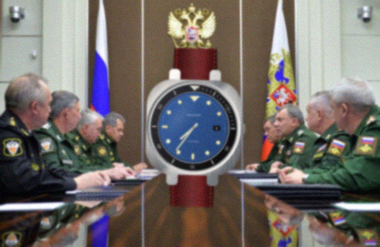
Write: 7h36
